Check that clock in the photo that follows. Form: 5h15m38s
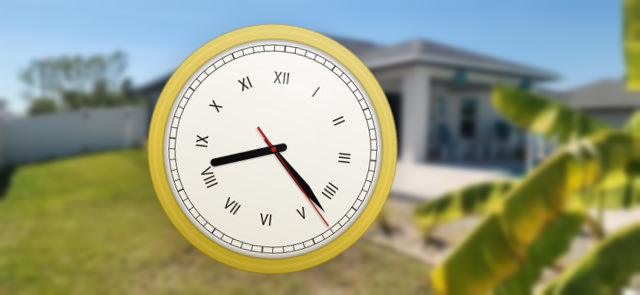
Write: 8h22m23s
